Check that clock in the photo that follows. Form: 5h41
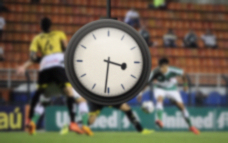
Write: 3h31
